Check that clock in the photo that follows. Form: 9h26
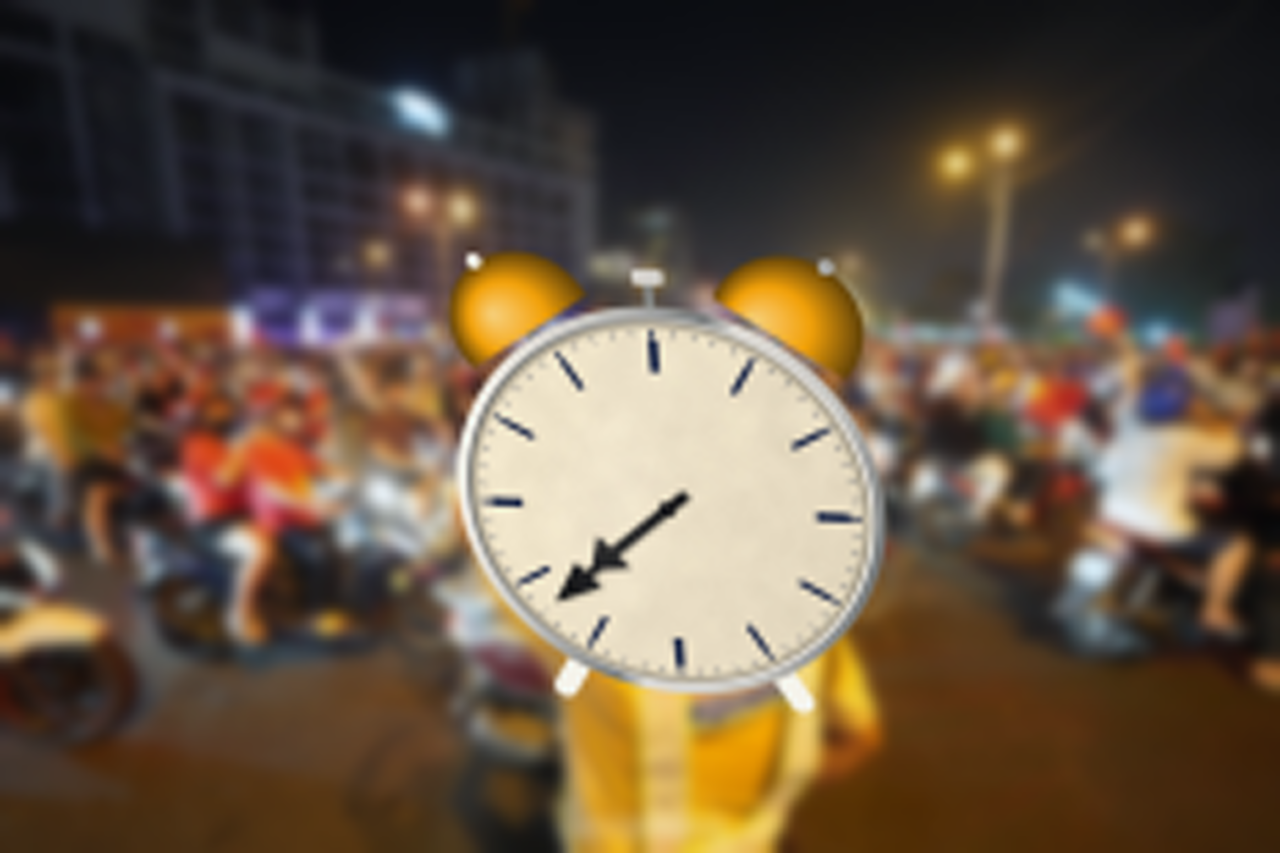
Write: 7h38
